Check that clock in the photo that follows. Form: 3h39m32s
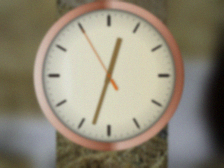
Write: 12h32m55s
